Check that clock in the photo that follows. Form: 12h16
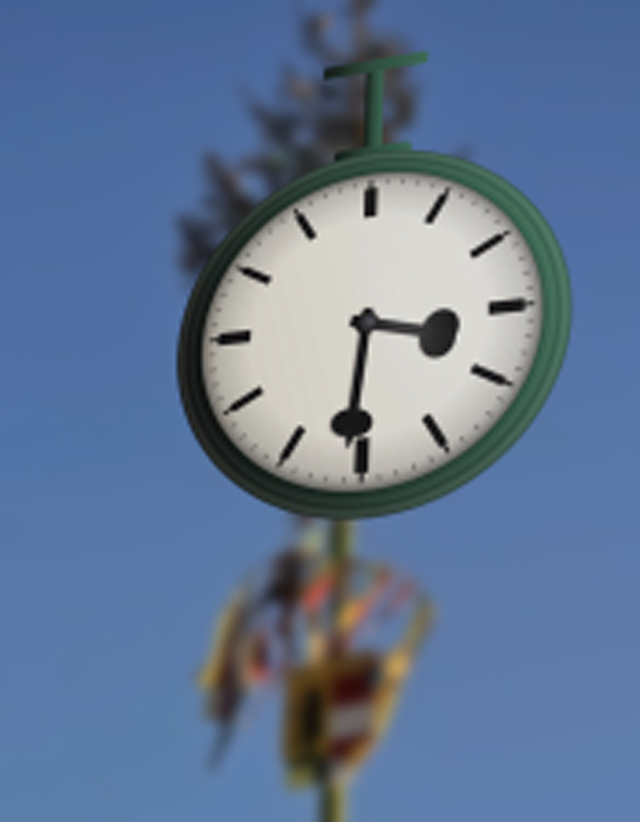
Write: 3h31
